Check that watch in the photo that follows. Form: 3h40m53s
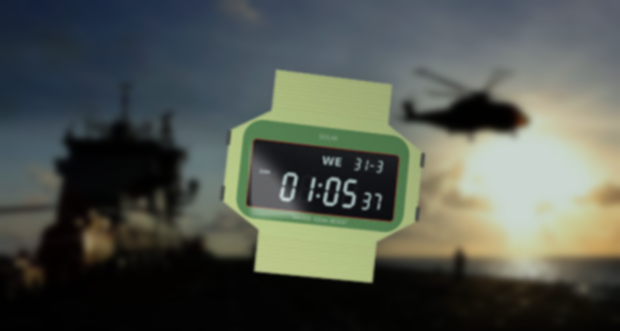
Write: 1h05m37s
